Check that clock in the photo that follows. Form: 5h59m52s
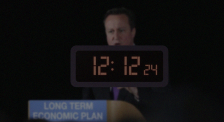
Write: 12h12m24s
